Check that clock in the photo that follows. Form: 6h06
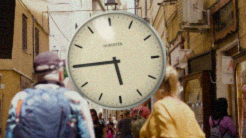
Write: 5h45
